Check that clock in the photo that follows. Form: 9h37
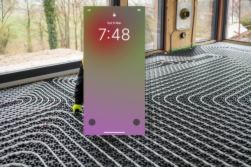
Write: 7h48
